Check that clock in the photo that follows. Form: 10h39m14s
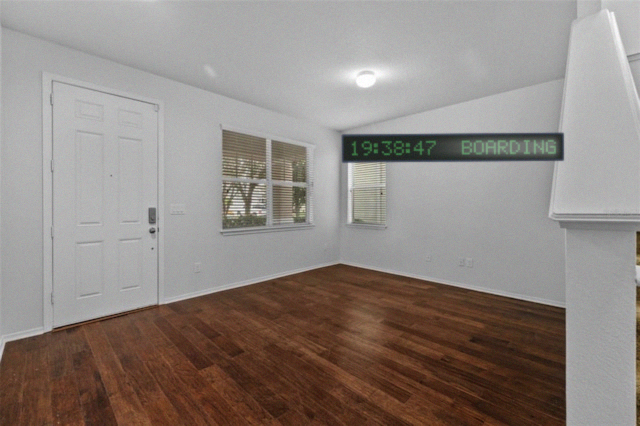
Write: 19h38m47s
